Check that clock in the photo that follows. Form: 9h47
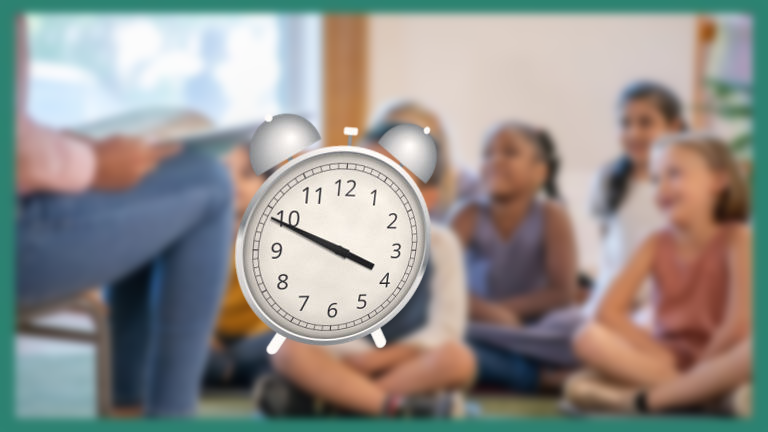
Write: 3h49
